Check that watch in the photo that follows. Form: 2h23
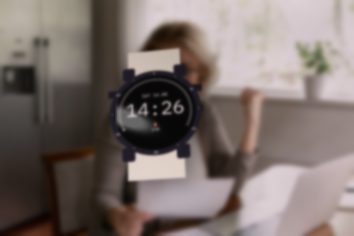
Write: 14h26
